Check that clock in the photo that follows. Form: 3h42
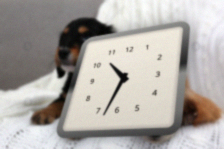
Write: 10h33
